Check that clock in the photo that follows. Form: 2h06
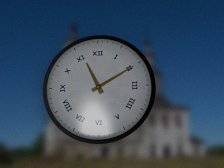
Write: 11h10
